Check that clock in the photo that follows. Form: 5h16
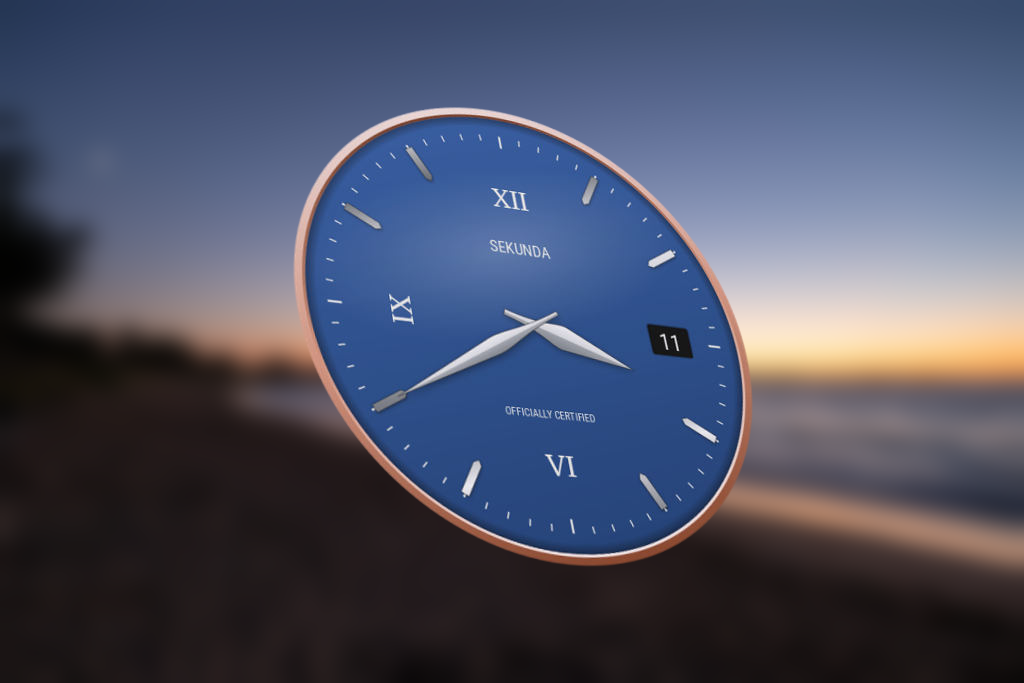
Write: 3h40
